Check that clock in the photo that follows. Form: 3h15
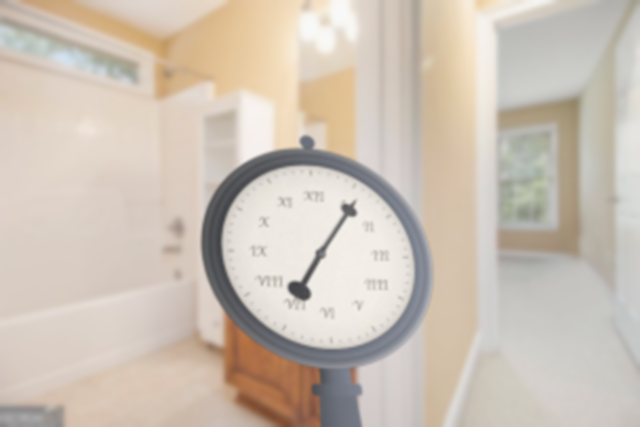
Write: 7h06
